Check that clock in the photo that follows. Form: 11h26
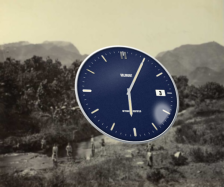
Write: 6h05
